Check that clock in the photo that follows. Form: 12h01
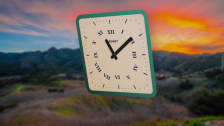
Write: 11h09
